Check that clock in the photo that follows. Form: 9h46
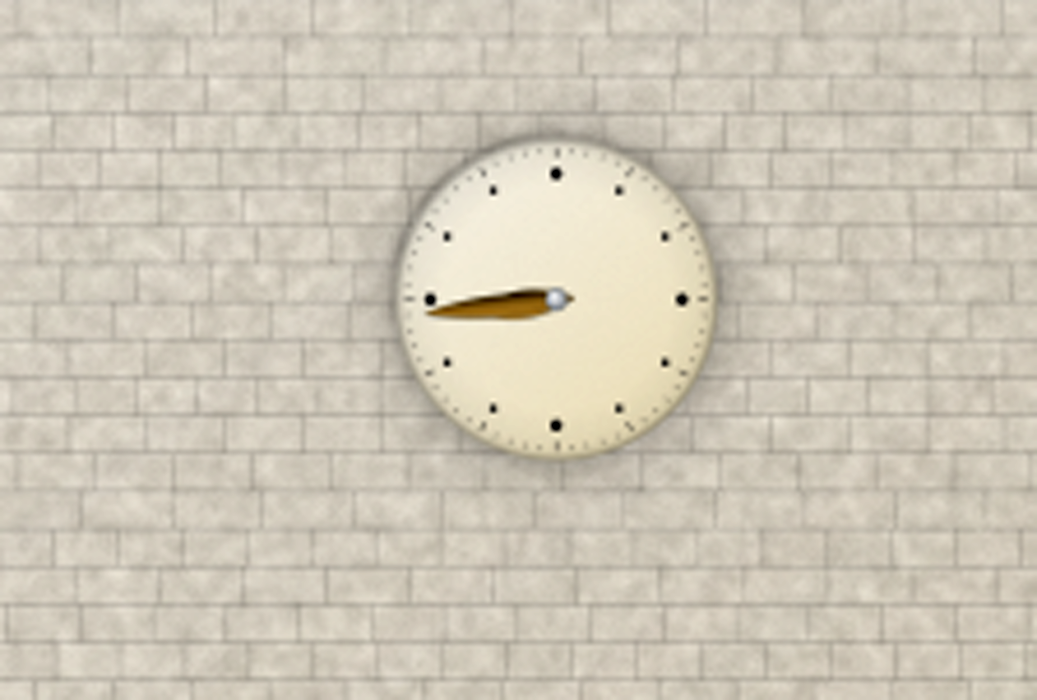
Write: 8h44
